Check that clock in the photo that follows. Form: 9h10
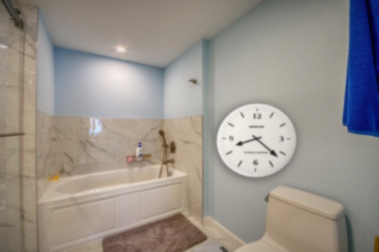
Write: 8h22
